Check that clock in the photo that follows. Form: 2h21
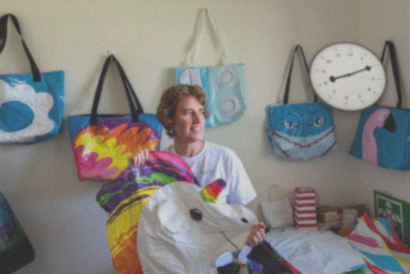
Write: 8h10
